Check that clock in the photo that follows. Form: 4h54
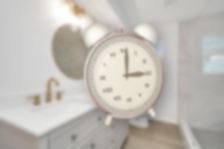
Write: 3h01
